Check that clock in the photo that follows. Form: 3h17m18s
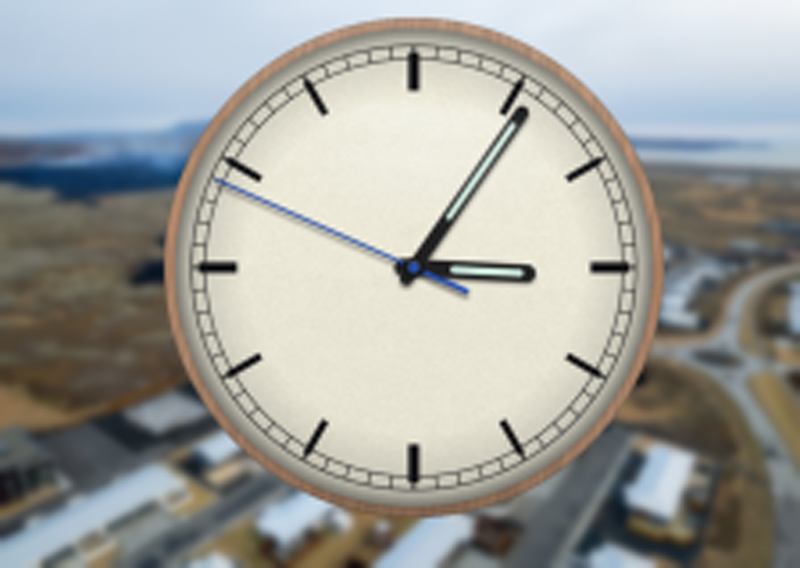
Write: 3h05m49s
